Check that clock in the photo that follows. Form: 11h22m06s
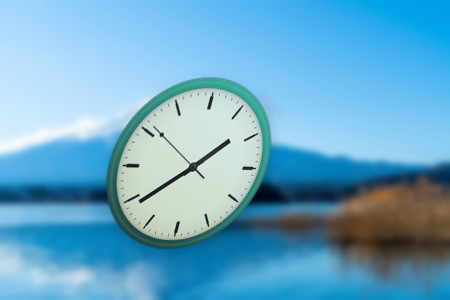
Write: 1h38m51s
